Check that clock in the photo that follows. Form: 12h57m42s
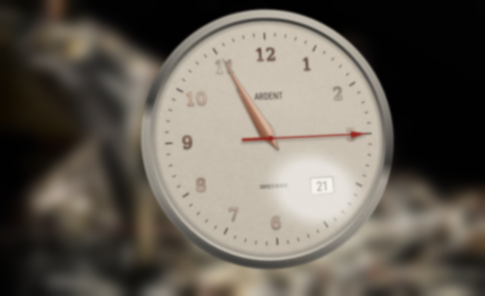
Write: 10h55m15s
